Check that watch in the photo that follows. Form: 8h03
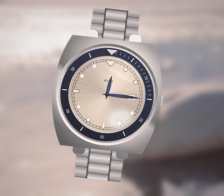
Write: 12h15
